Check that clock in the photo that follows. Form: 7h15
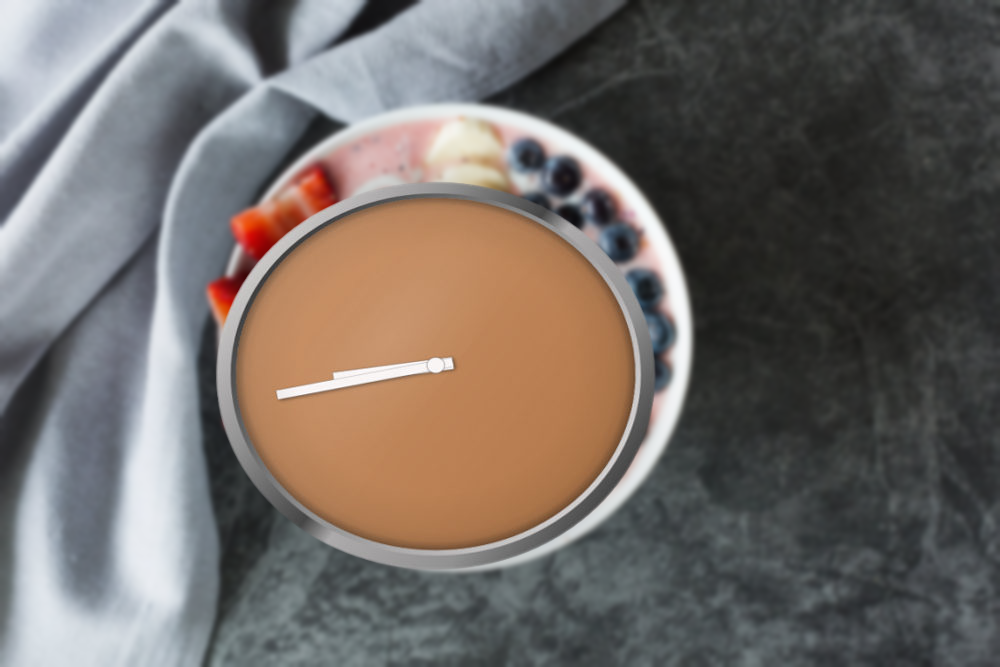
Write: 8h43
